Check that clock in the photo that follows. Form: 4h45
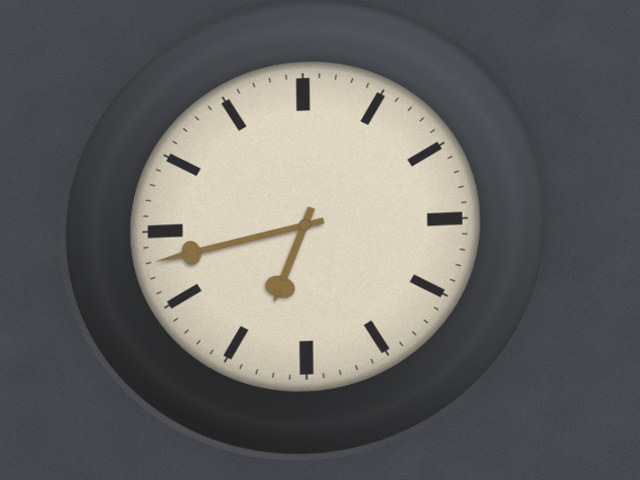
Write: 6h43
